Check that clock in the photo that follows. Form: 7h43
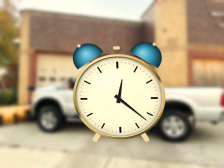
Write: 12h22
